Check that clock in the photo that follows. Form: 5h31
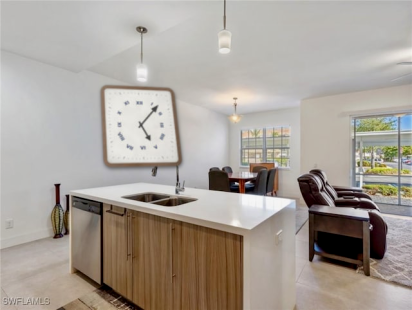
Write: 5h07
